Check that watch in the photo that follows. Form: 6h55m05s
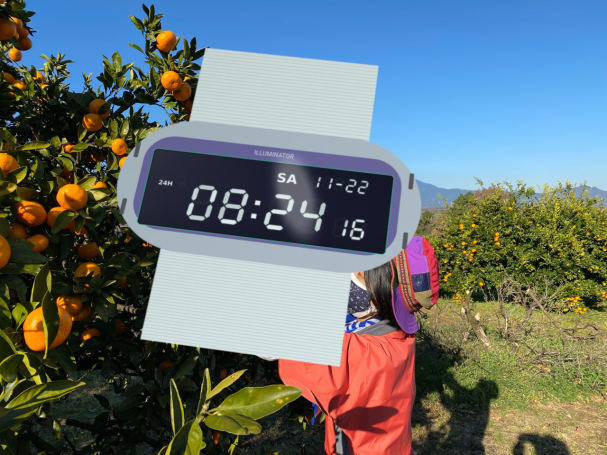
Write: 8h24m16s
